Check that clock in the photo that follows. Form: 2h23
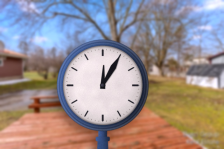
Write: 12h05
